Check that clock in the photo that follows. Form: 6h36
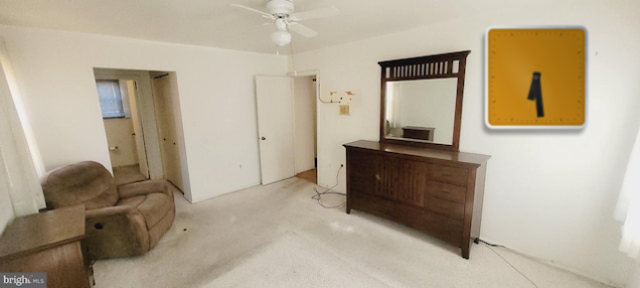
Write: 6h29
